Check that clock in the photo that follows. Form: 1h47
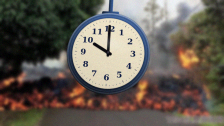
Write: 10h00
